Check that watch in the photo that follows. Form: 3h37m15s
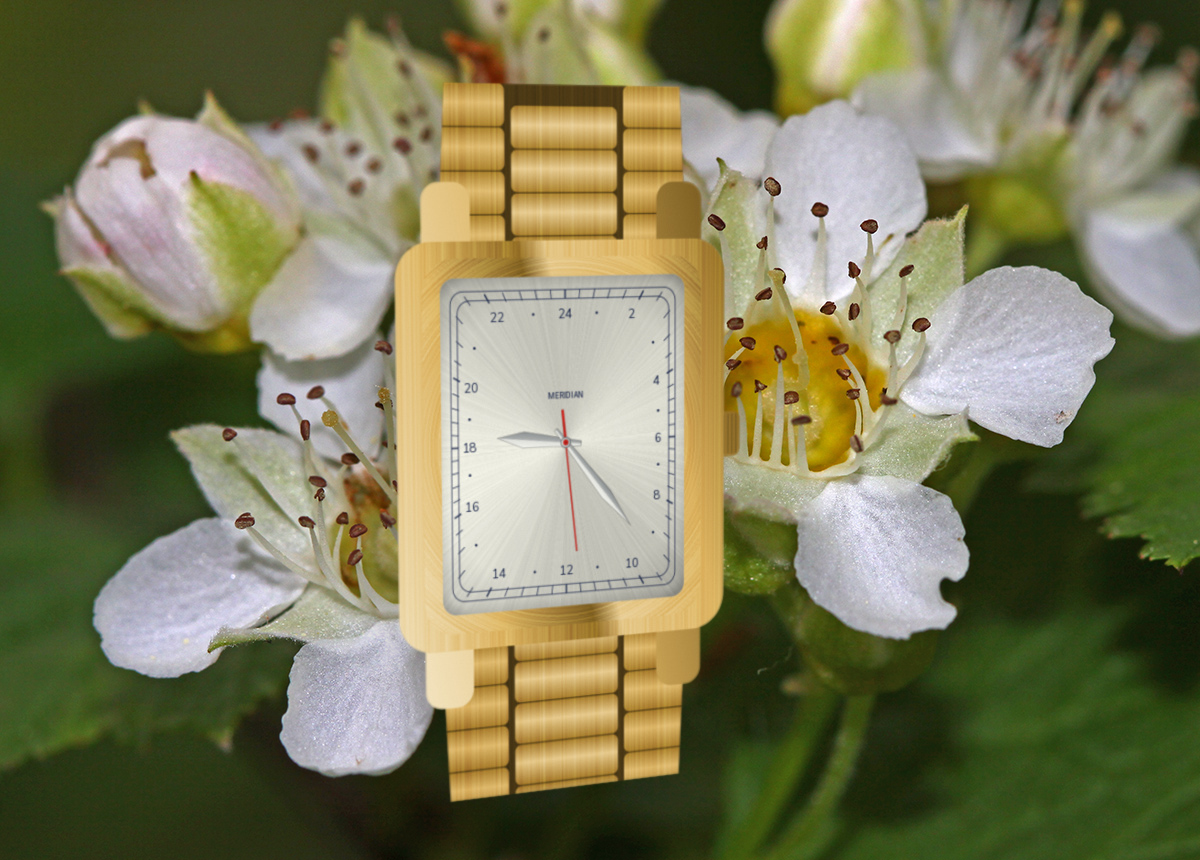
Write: 18h23m29s
